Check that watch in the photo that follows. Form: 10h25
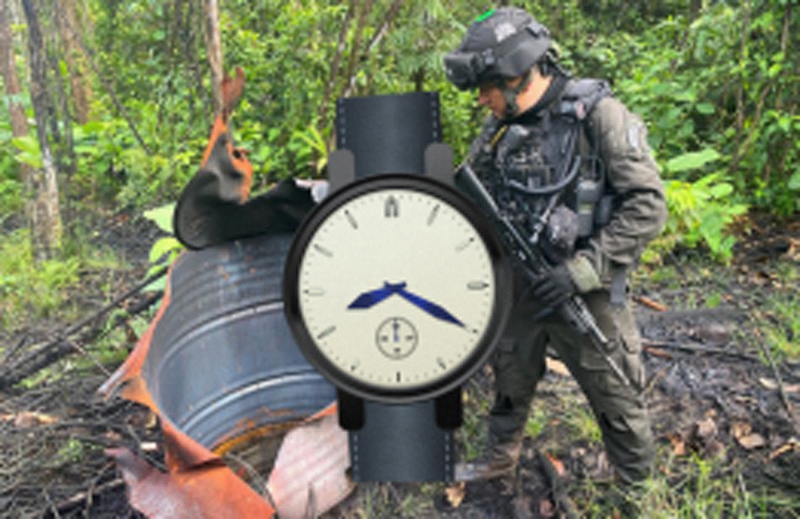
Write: 8h20
